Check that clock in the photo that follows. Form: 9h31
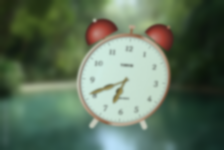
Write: 6h41
